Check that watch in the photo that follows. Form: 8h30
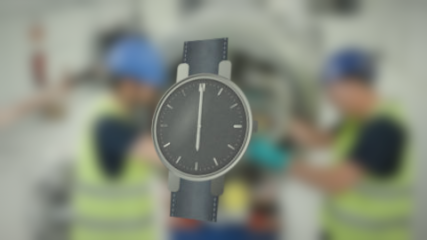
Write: 6h00
